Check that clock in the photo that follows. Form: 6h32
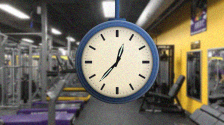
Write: 12h37
